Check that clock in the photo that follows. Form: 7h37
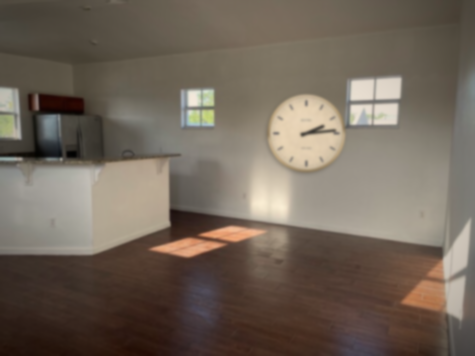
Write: 2h14
